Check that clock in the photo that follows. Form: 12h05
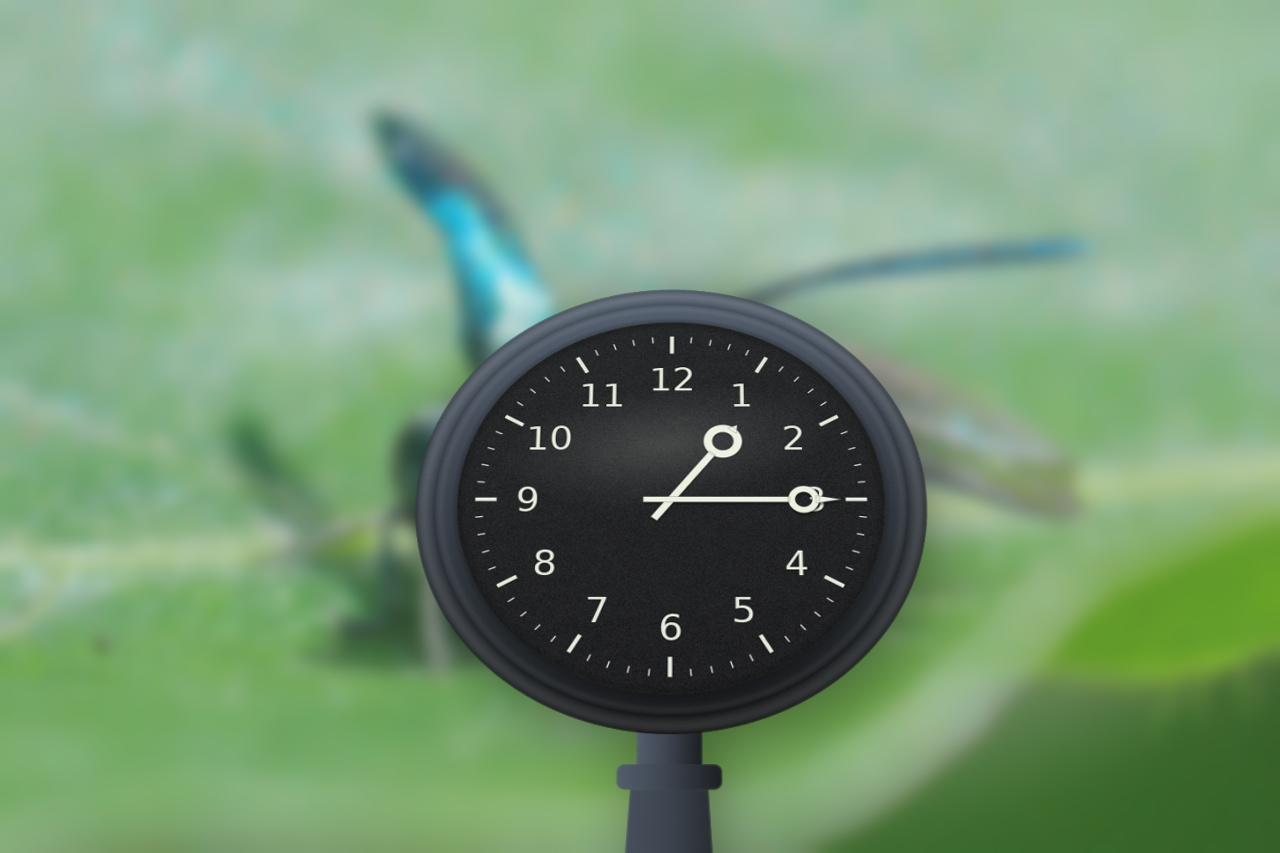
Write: 1h15
